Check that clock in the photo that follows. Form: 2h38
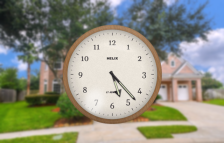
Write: 5h23
